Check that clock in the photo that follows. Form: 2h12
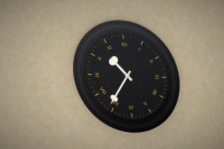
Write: 10h36
